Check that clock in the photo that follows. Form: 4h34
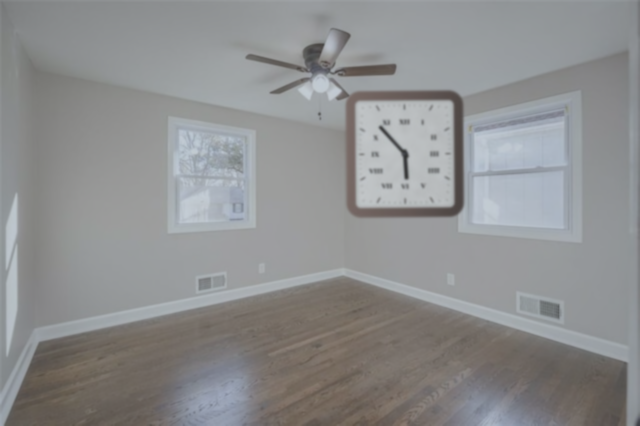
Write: 5h53
